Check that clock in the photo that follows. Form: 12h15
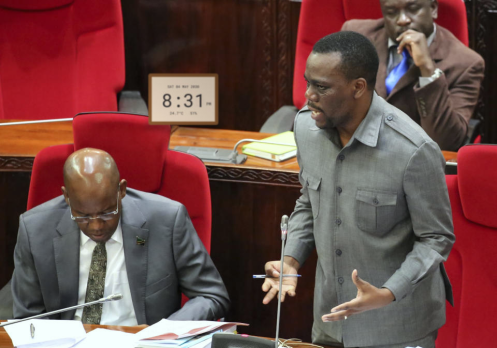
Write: 8h31
